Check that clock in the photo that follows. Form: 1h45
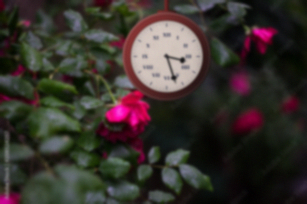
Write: 3h27
